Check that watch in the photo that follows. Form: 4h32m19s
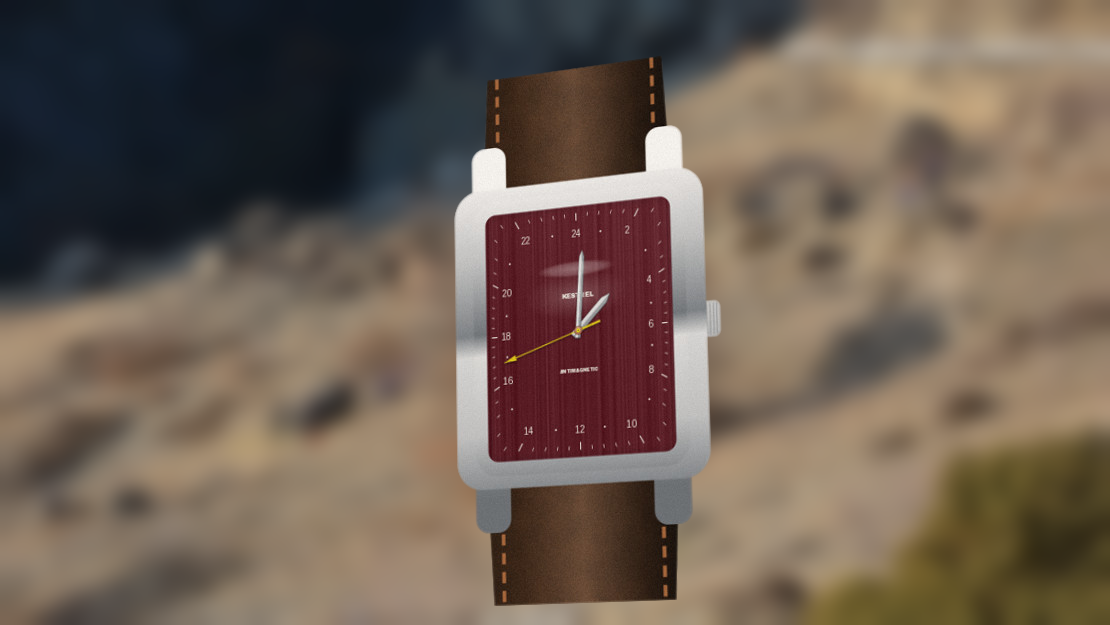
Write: 3h00m42s
